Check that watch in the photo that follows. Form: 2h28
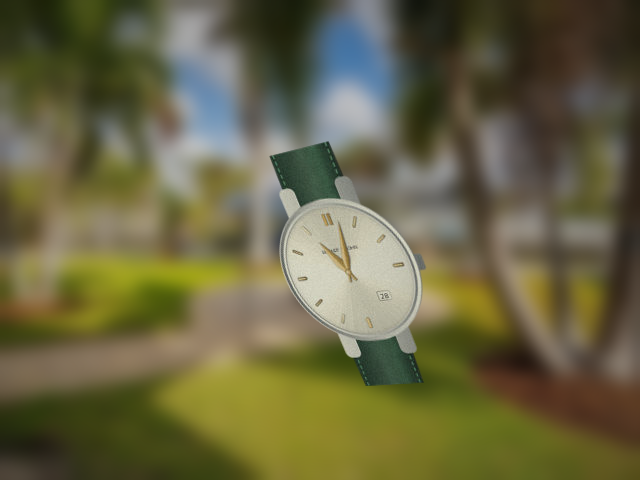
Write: 11h02
